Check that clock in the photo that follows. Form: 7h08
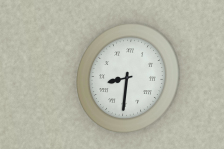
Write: 8h30
